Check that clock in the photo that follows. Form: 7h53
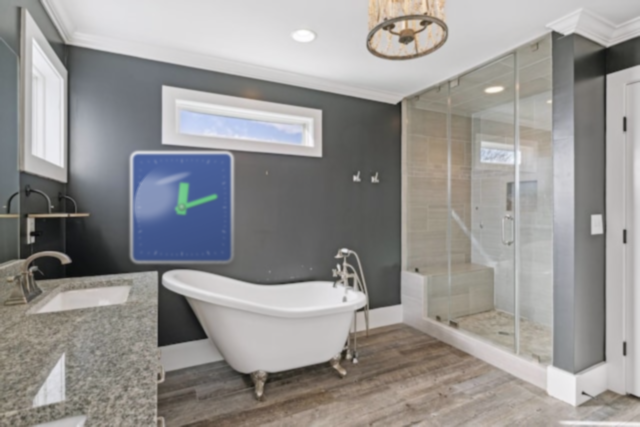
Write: 12h12
